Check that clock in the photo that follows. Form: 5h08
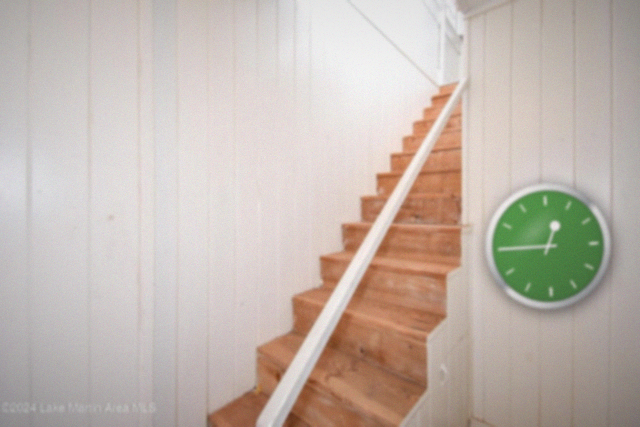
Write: 12h45
